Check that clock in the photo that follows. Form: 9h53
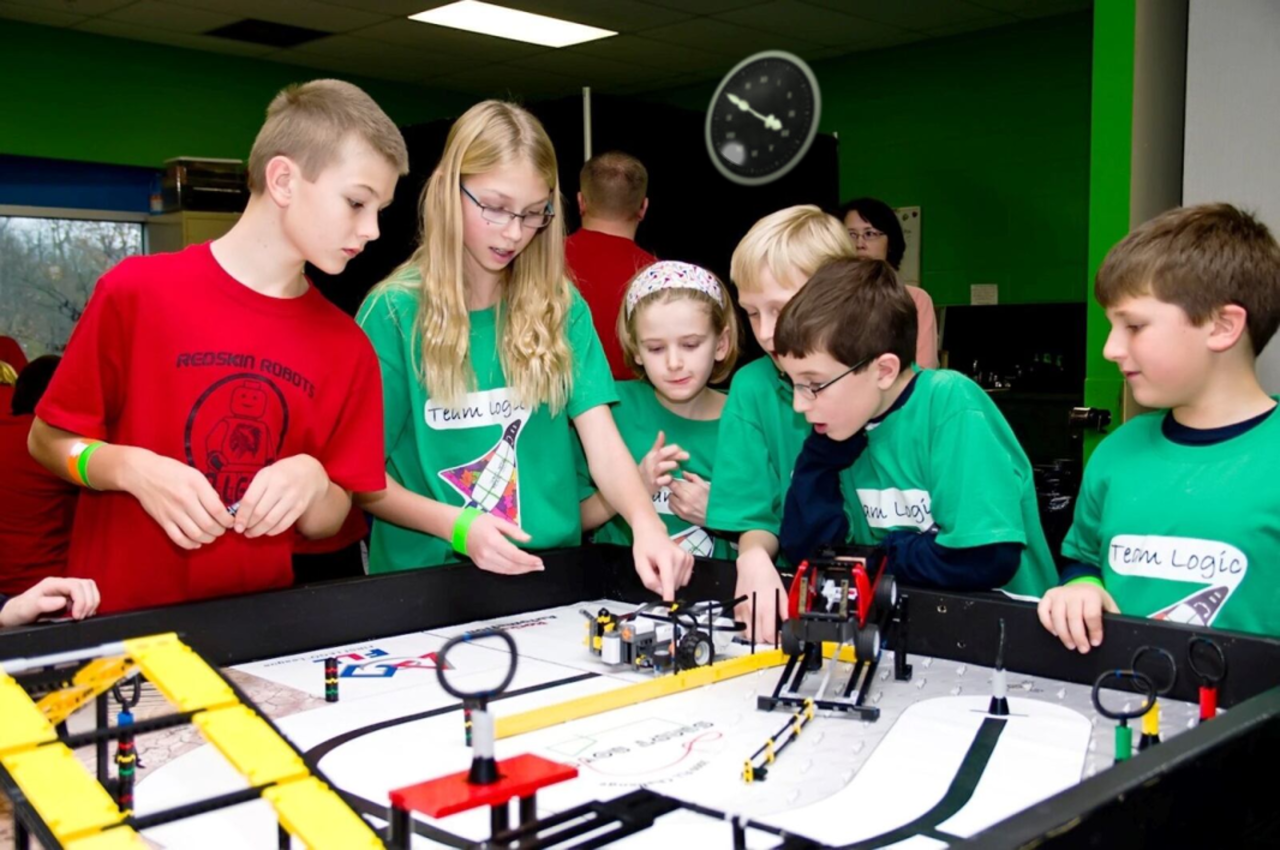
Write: 3h50
